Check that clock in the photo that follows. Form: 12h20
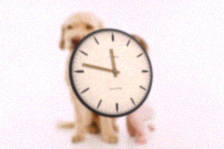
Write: 11h47
